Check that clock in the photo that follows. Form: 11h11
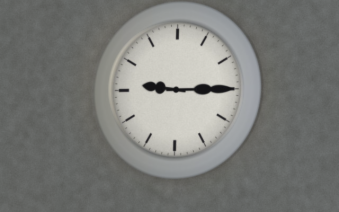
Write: 9h15
